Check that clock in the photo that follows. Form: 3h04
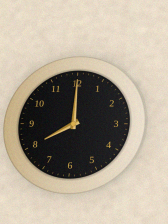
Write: 8h00
